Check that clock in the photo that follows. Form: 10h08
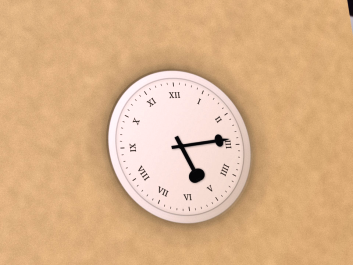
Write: 5h14
